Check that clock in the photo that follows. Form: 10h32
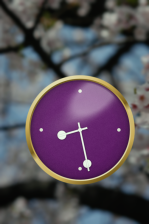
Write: 8h28
